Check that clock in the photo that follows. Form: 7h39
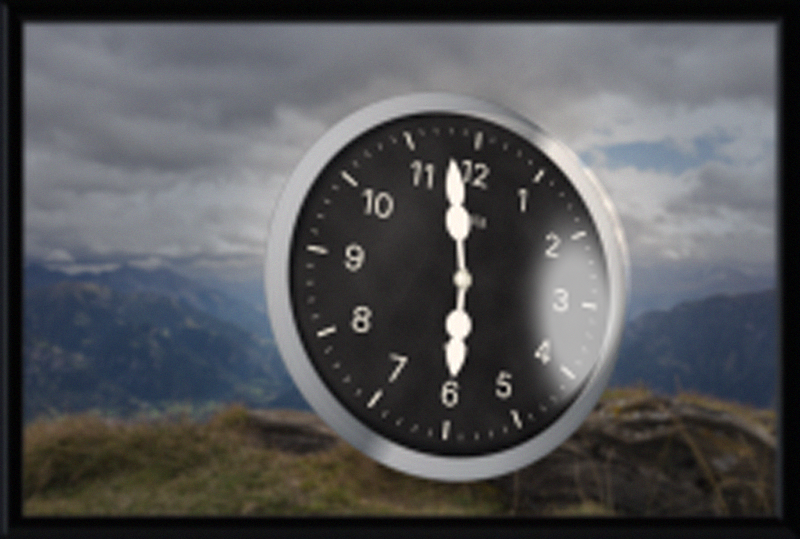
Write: 5h58
